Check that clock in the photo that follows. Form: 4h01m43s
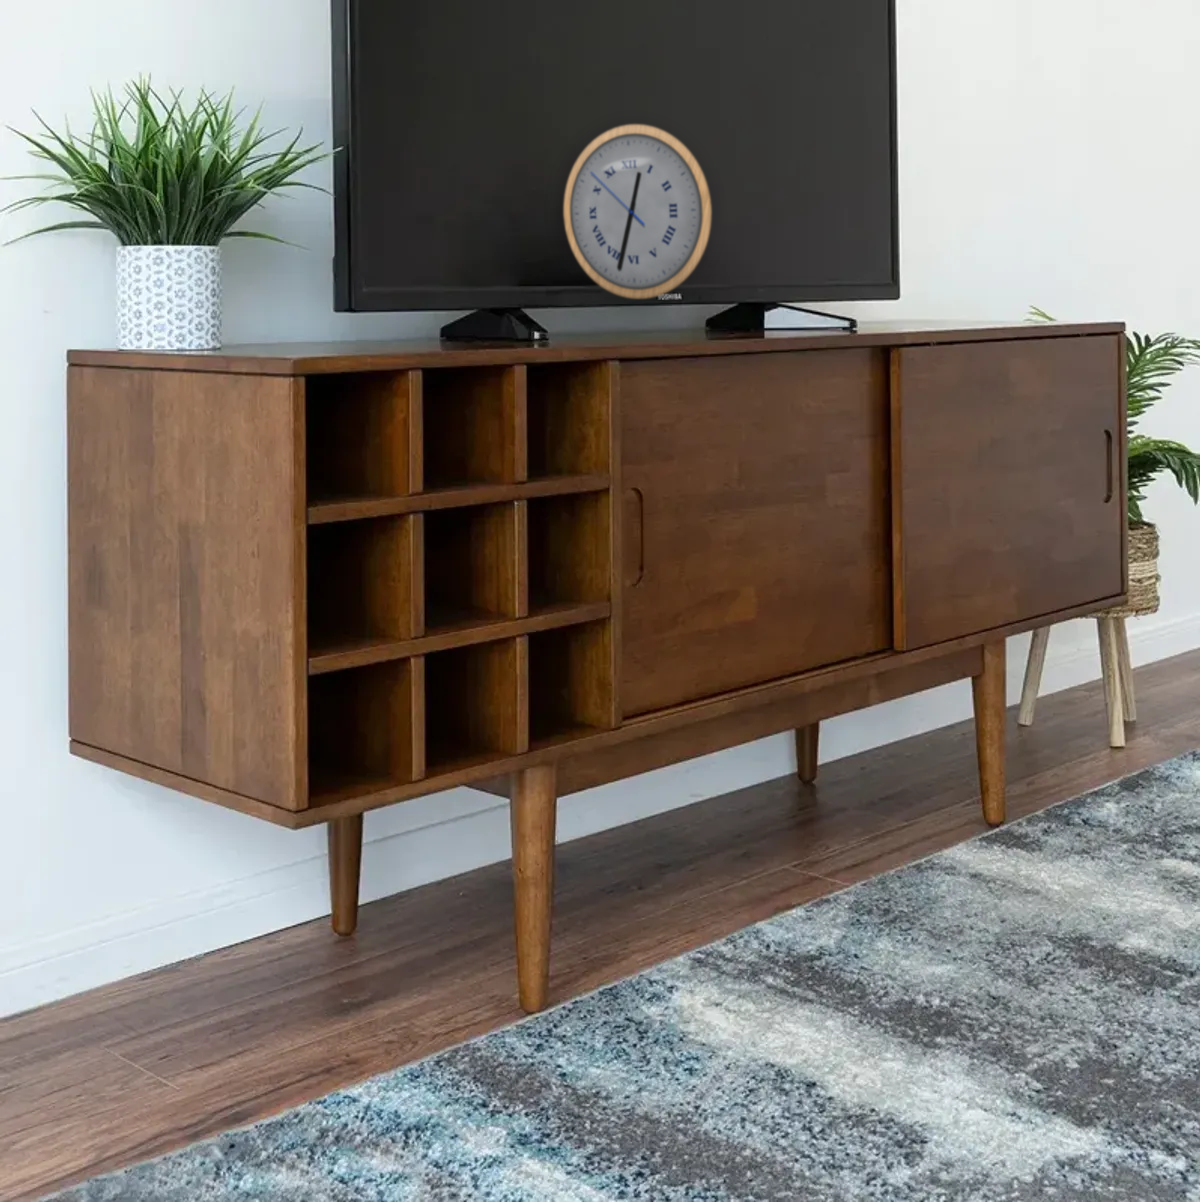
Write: 12h32m52s
